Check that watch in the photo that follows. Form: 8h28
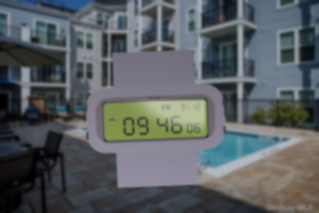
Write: 9h46
